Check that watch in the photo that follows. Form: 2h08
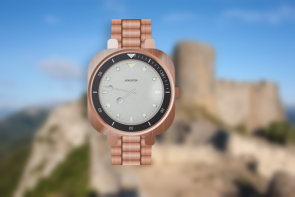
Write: 7h47
